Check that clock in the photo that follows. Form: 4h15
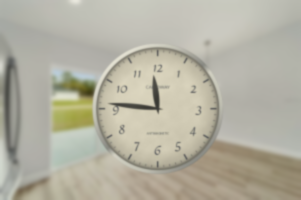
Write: 11h46
